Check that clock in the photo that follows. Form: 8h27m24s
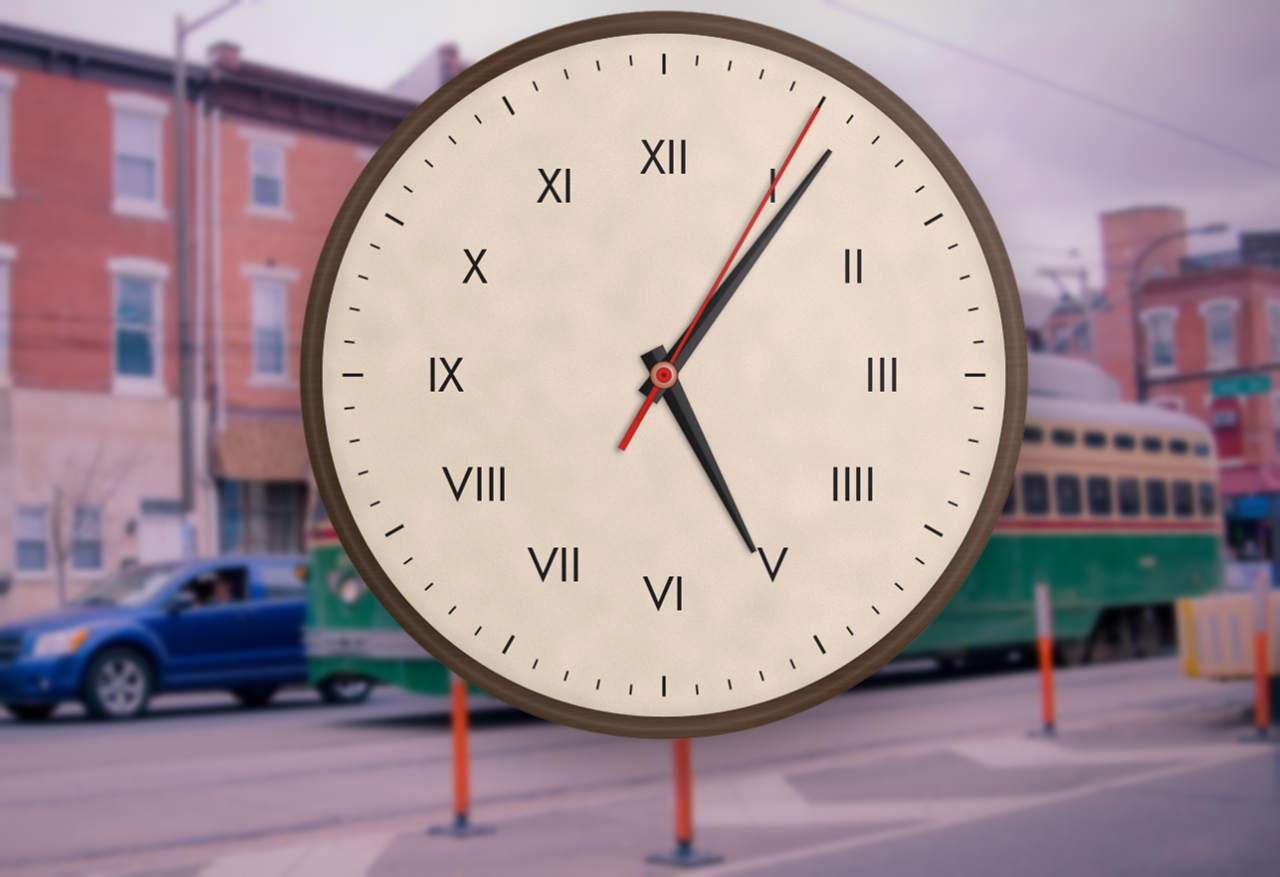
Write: 5h06m05s
